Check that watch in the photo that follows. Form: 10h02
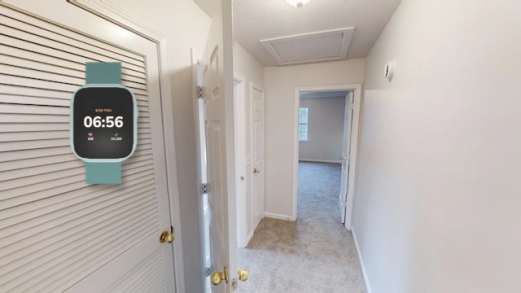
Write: 6h56
